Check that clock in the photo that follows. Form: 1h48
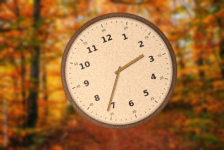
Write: 2h36
